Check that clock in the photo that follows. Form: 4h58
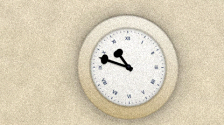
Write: 10h48
